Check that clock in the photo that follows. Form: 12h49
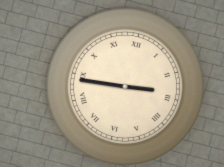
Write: 2h44
